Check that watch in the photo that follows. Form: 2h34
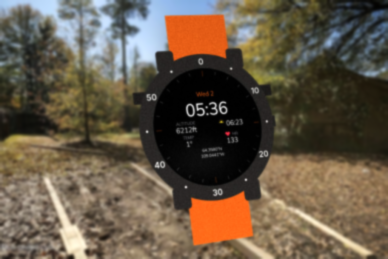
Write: 5h36
